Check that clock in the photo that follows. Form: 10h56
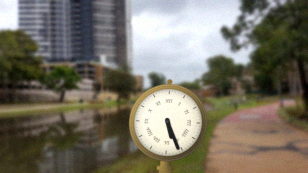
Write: 5h26
